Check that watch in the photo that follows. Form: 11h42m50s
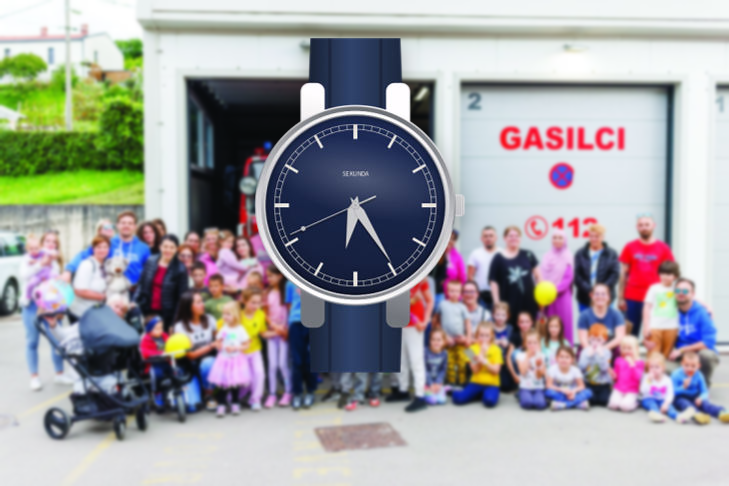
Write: 6h24m41s
